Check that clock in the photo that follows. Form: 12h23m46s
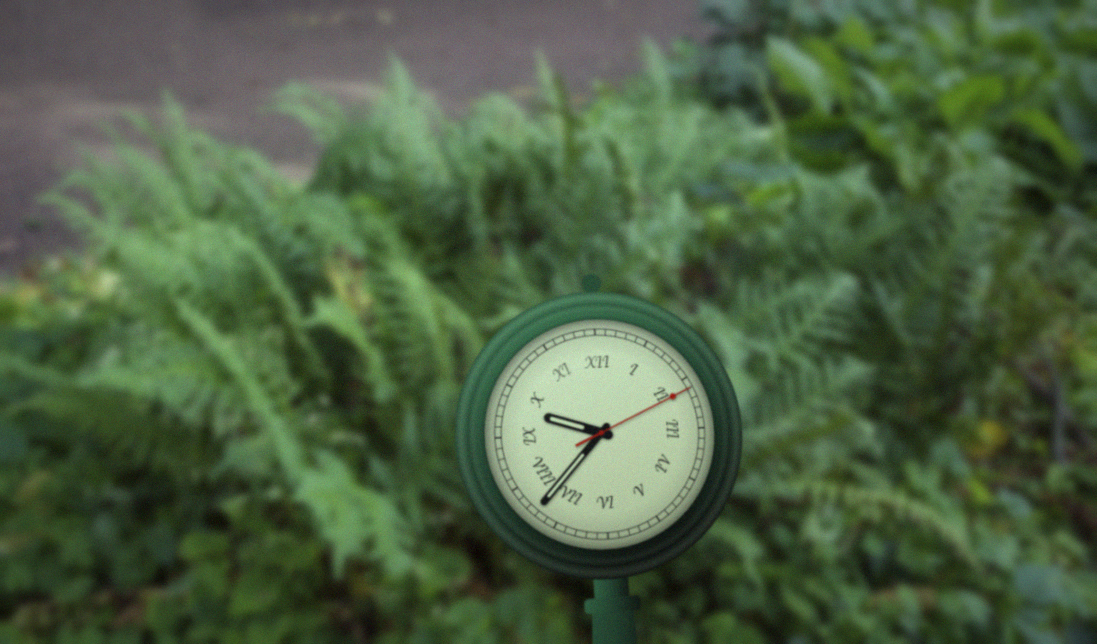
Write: 9h37m11s
